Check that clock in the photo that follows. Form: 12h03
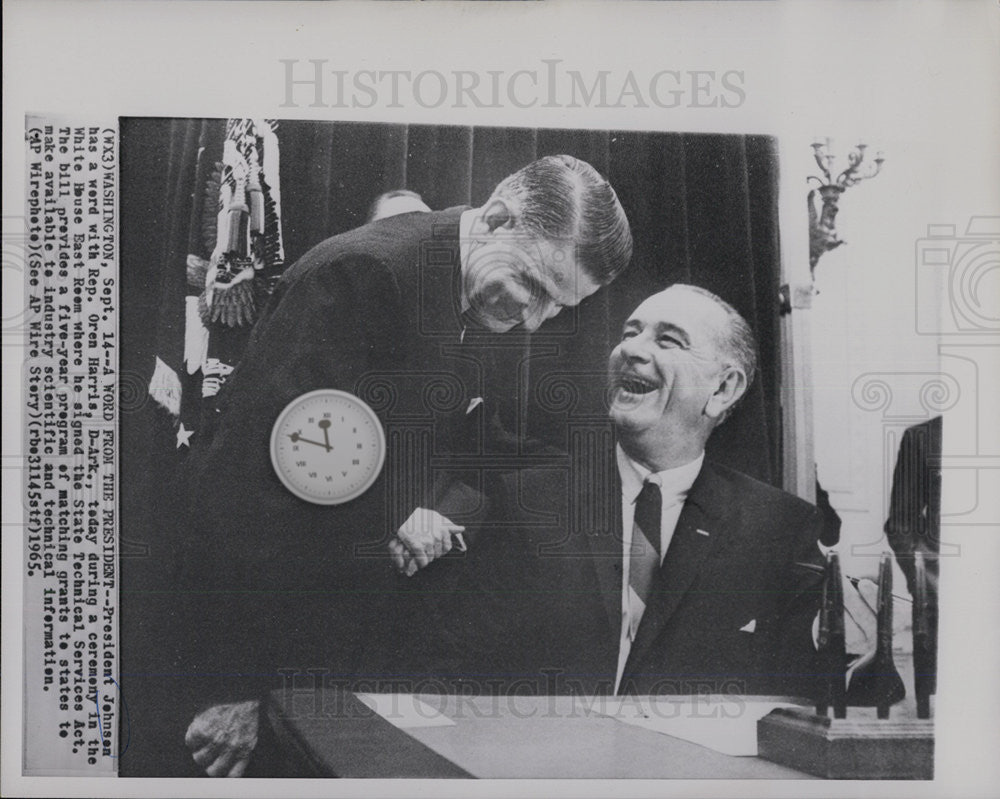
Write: 11h48
